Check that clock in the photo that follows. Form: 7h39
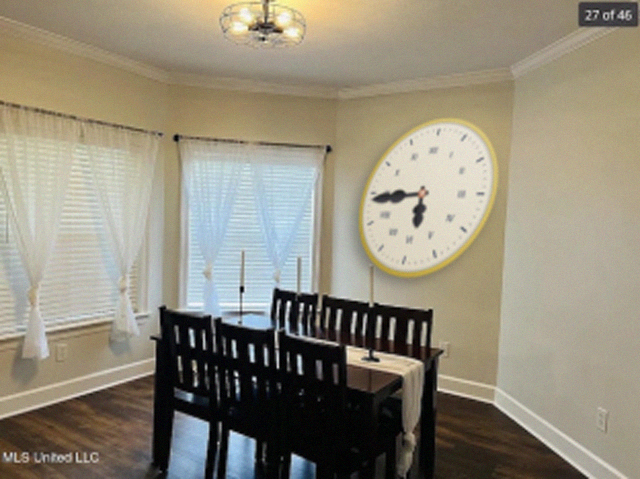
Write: 5h44
